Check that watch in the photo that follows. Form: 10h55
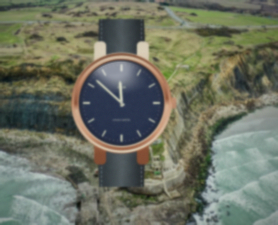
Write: 11h52
